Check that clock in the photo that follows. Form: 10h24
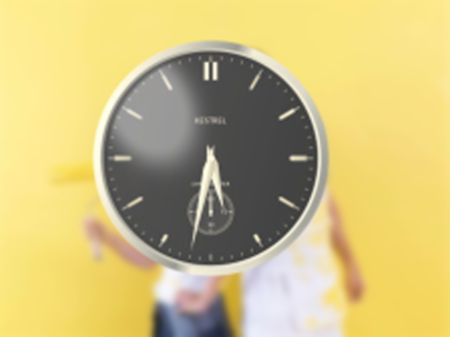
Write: 5h32
